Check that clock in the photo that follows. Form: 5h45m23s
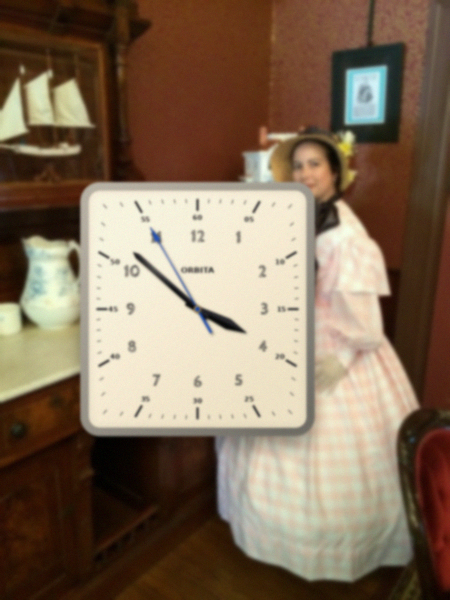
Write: 3h51m55s
